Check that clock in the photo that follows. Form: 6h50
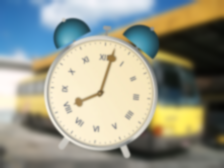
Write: 8h02
